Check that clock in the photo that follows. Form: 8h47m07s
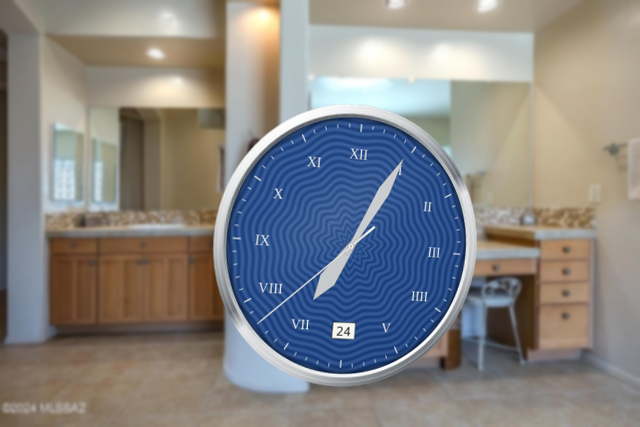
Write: 7h04m38s
